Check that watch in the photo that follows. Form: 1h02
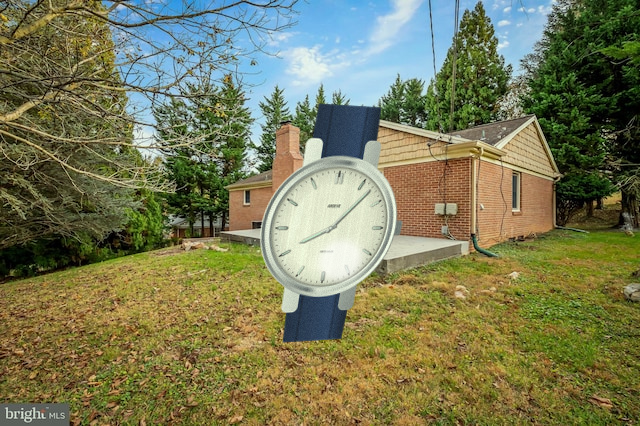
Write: 8h07
